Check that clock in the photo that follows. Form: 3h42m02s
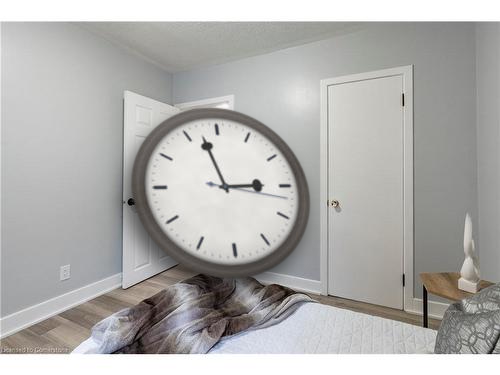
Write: 2h57m17s
